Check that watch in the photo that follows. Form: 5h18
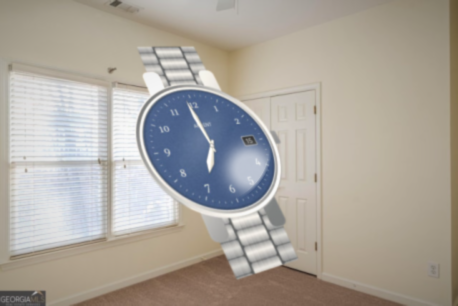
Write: 6h59
